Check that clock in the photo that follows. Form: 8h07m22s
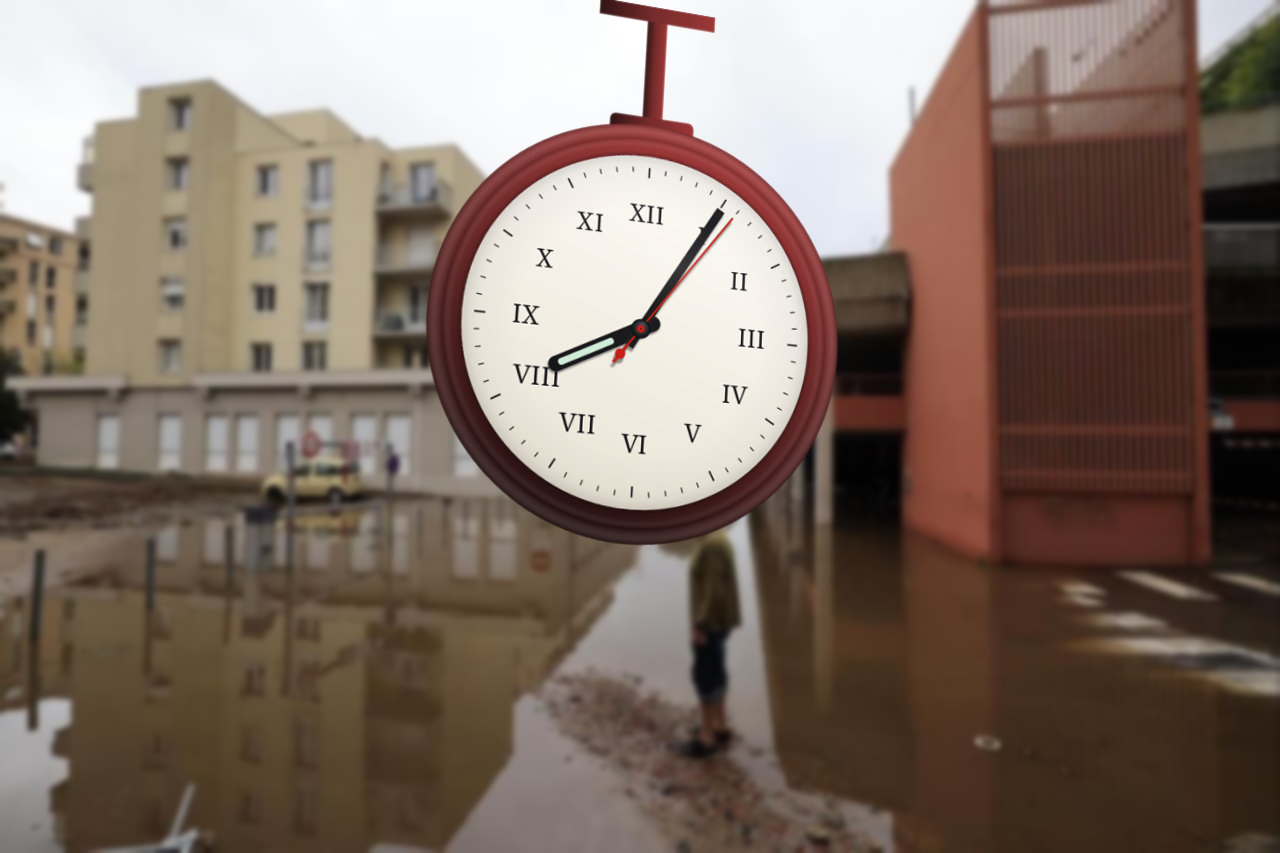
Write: 8h05m06s
